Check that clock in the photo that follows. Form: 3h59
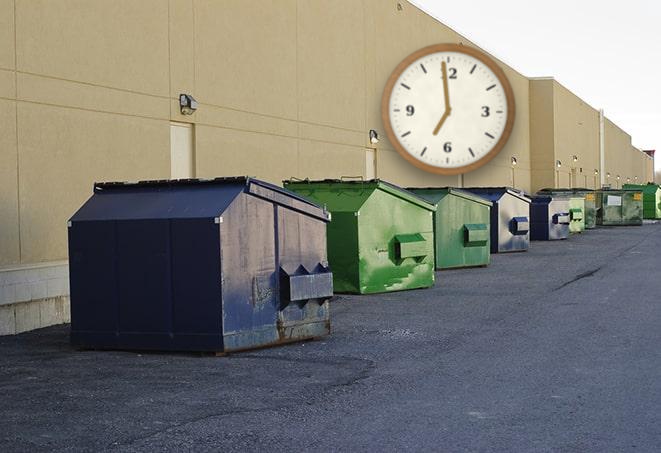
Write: 6h59
